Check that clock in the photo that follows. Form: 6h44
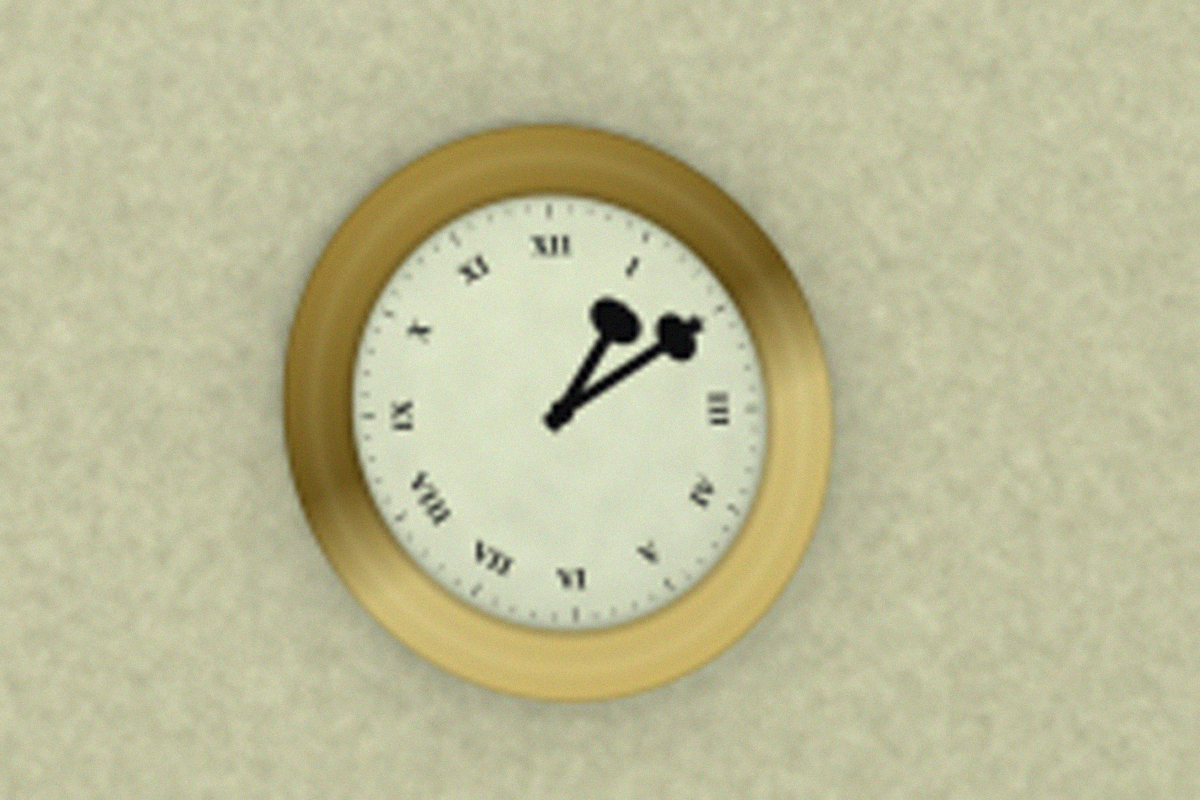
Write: 1h10
